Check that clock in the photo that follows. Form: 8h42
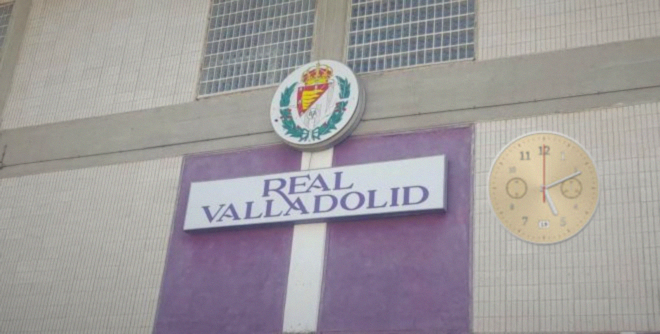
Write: 5h11
